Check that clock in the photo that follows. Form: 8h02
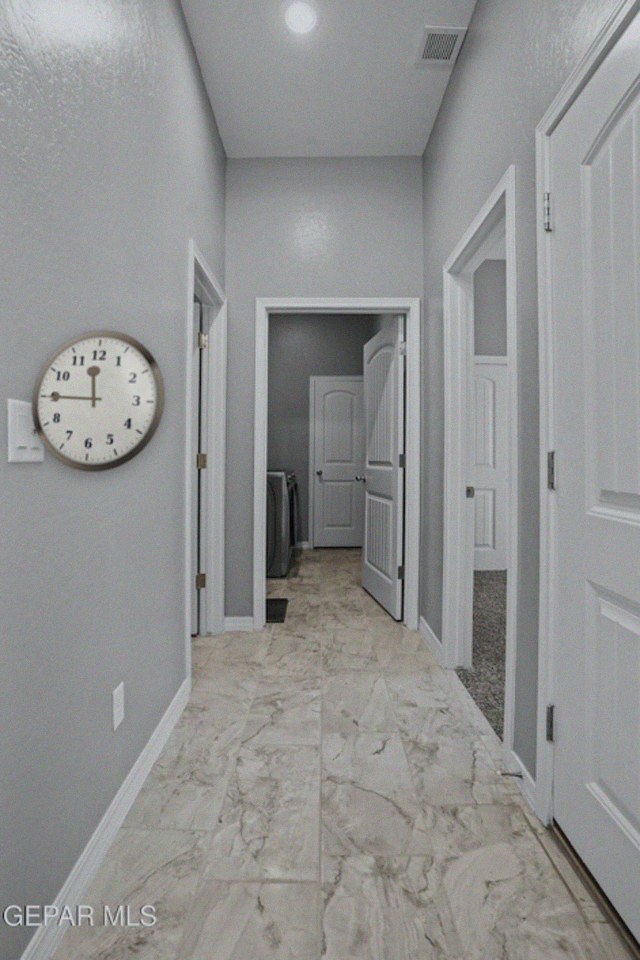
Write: 11h45
